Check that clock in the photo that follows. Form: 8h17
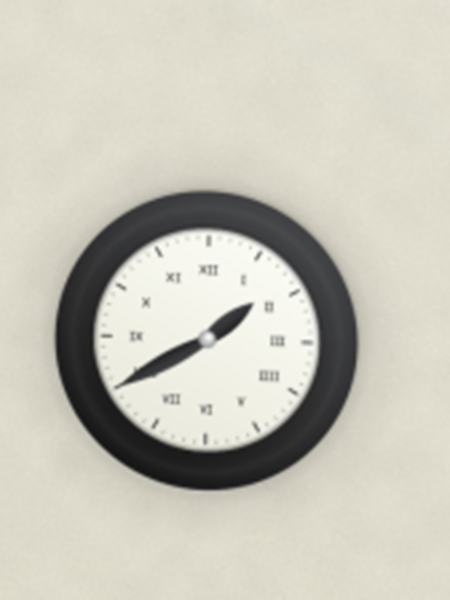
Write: 1h40
